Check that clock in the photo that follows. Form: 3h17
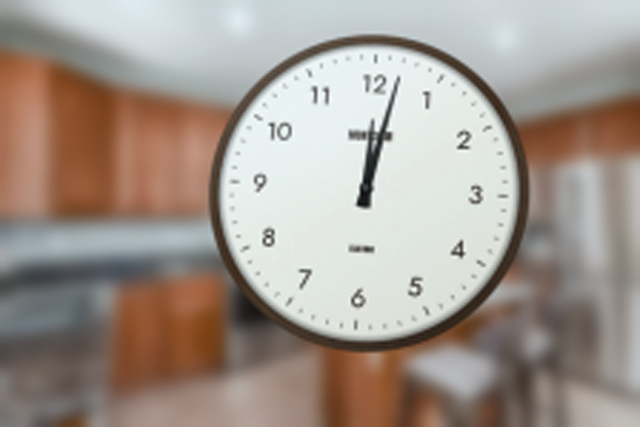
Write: 12h02
